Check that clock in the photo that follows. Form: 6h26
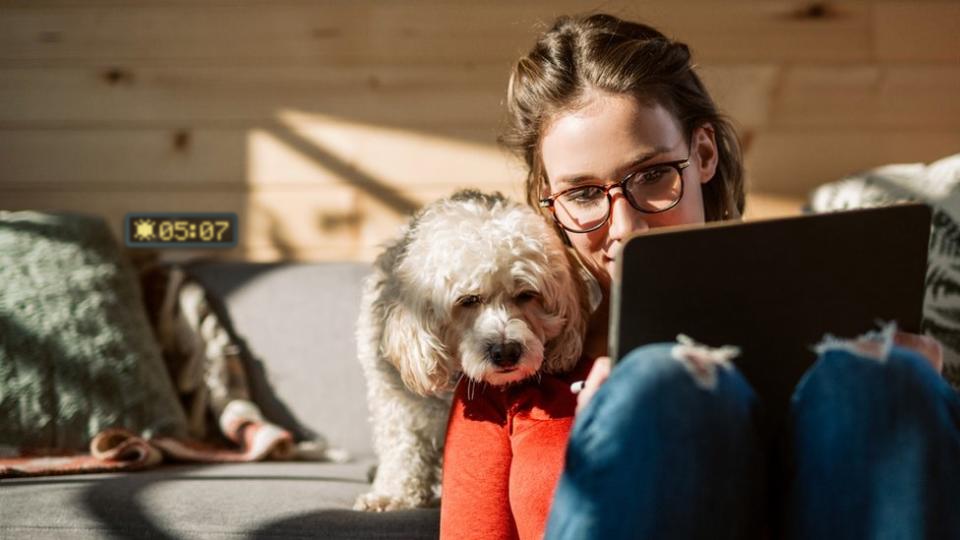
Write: 5h07
